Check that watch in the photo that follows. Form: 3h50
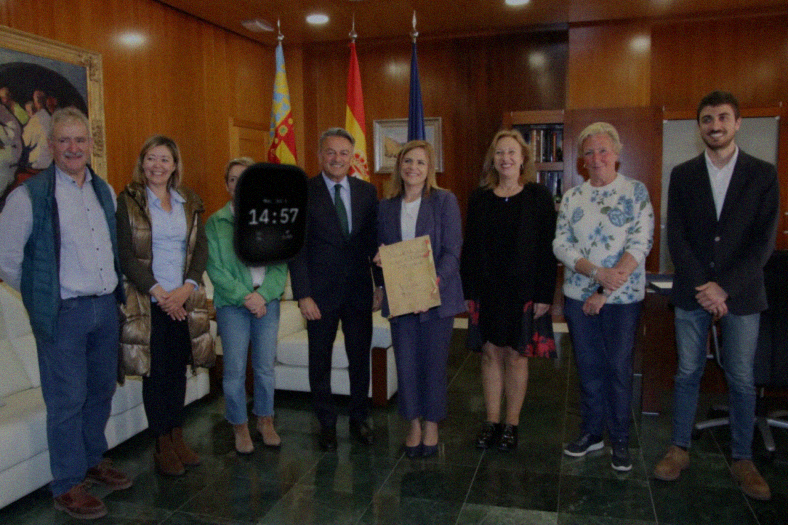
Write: 14h57
